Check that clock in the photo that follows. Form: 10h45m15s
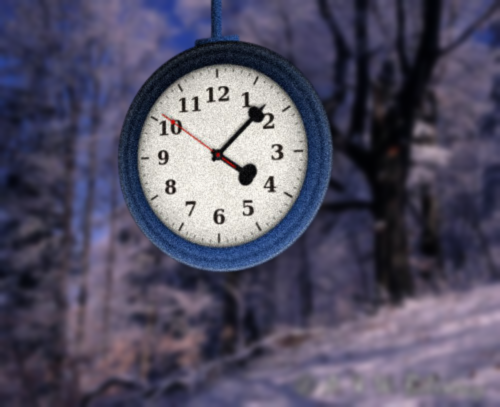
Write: 4h07m51s
